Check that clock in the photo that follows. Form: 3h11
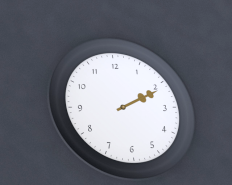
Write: 2h11
